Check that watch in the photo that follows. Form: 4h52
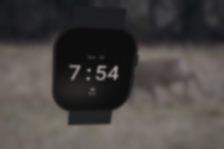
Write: 7h54
